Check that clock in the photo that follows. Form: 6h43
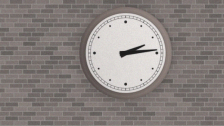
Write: 2h14
